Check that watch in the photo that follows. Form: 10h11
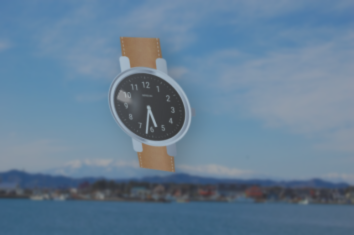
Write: 5h32
